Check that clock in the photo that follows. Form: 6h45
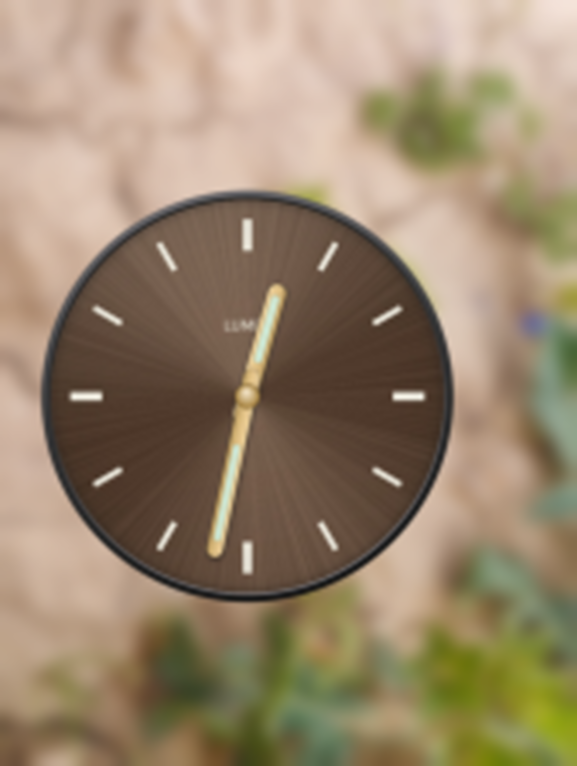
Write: 12h32
